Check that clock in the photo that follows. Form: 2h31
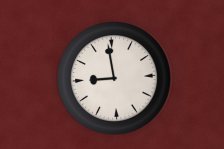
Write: 8h59
